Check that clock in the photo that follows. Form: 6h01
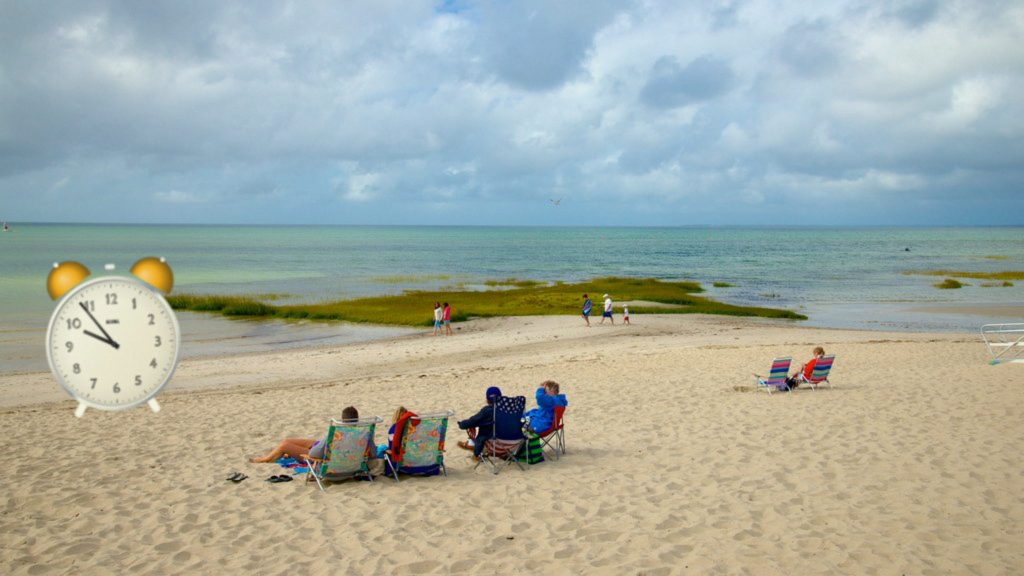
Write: 9h54
